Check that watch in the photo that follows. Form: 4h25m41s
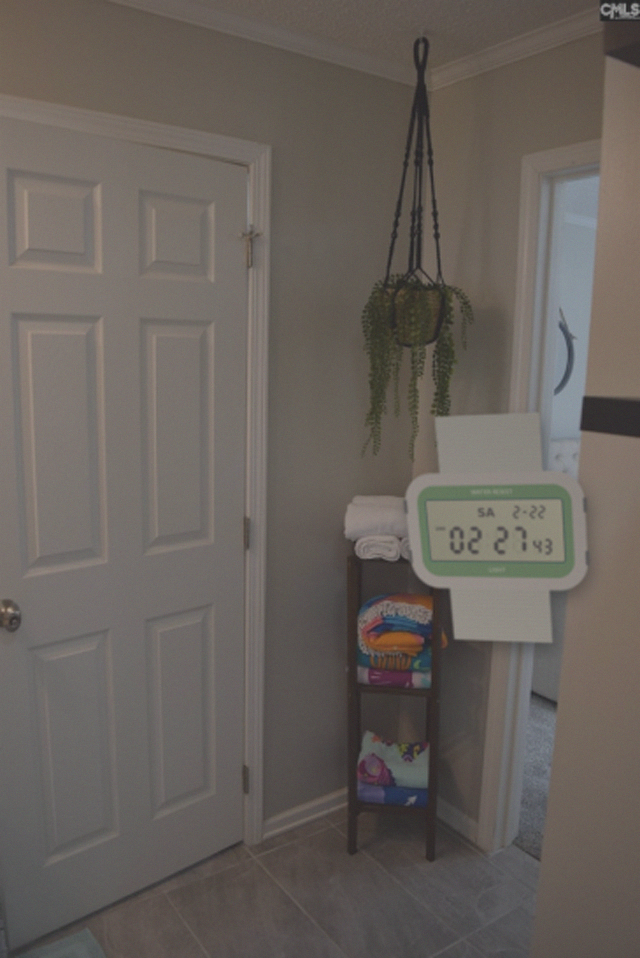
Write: 2h27m43s
